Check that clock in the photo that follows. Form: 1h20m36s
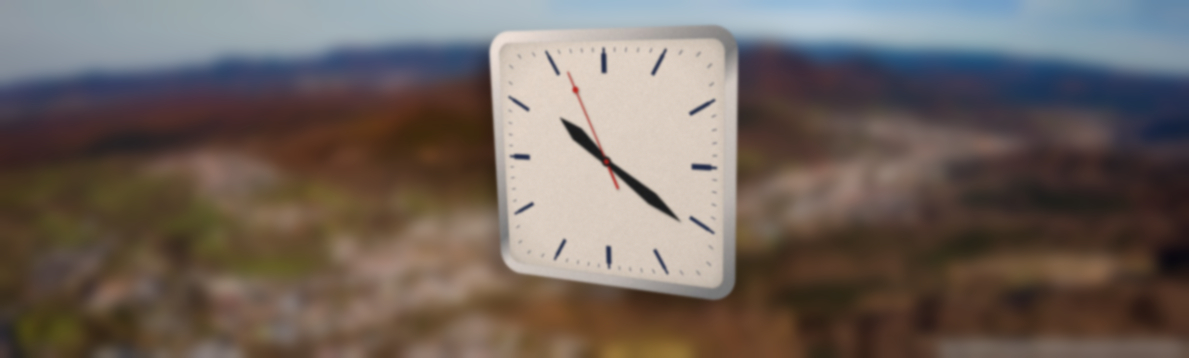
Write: 10h20m56s
